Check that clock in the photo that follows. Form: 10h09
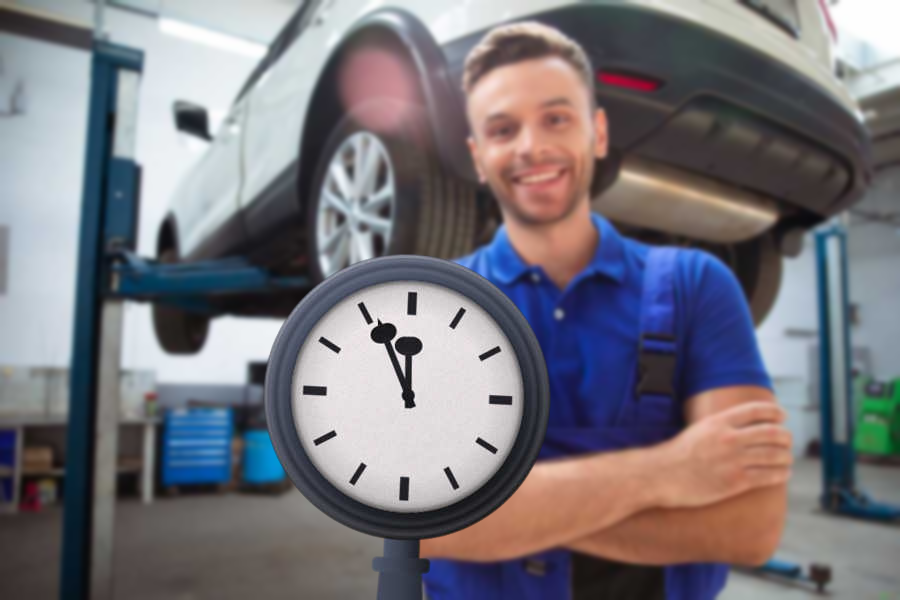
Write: 11h56
